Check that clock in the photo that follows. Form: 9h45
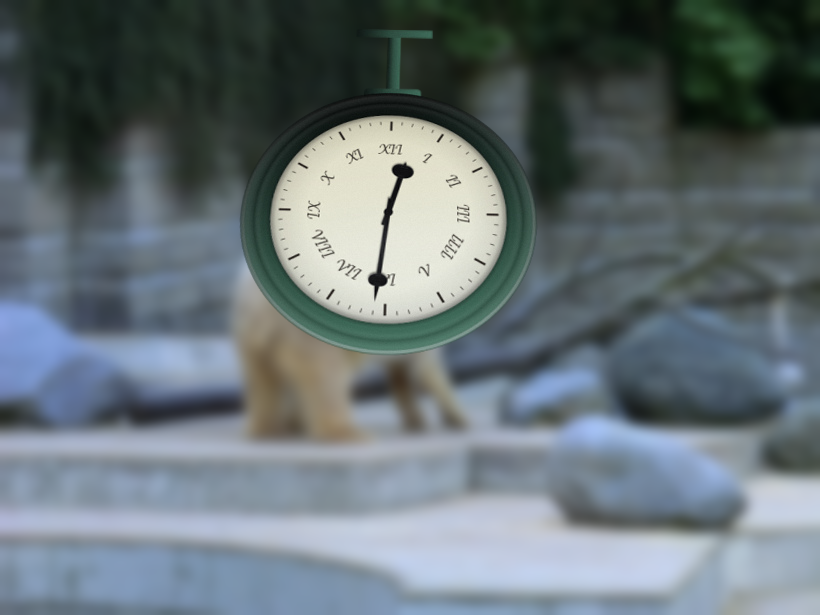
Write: 12h31
